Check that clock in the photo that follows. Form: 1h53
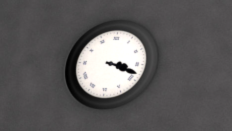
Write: 3h18
